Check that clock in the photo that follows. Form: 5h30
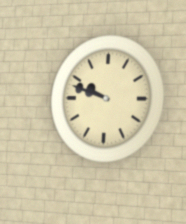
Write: 9h48
